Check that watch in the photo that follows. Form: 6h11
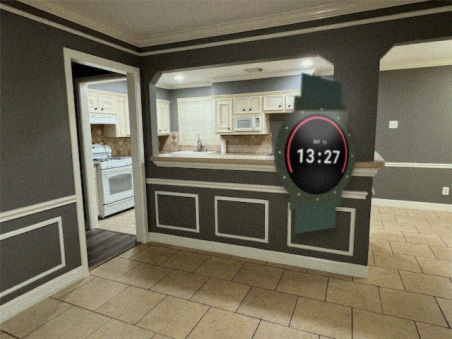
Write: 13h27
